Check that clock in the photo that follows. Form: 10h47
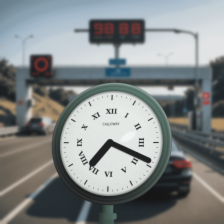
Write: 7h19
